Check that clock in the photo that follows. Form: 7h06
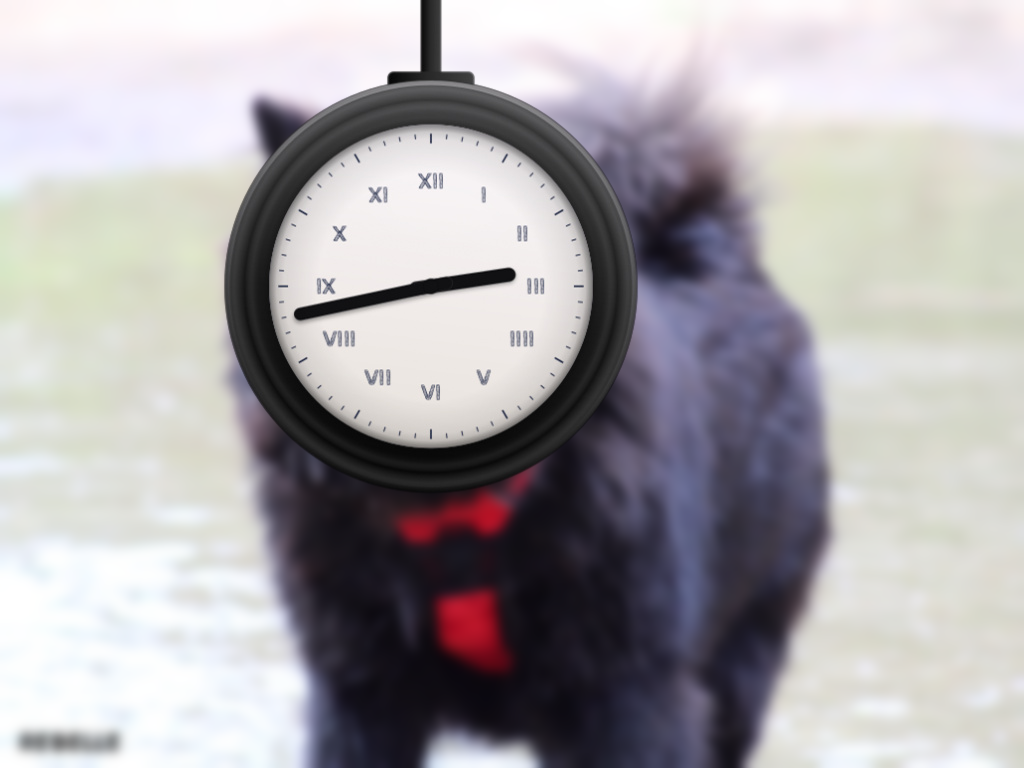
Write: 2h43
